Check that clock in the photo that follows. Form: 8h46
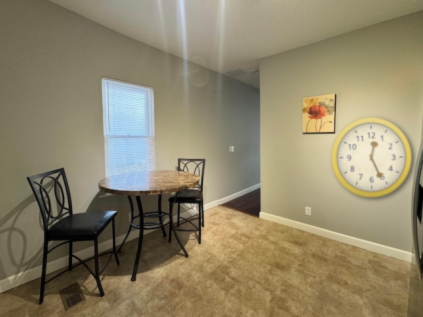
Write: 12h26
